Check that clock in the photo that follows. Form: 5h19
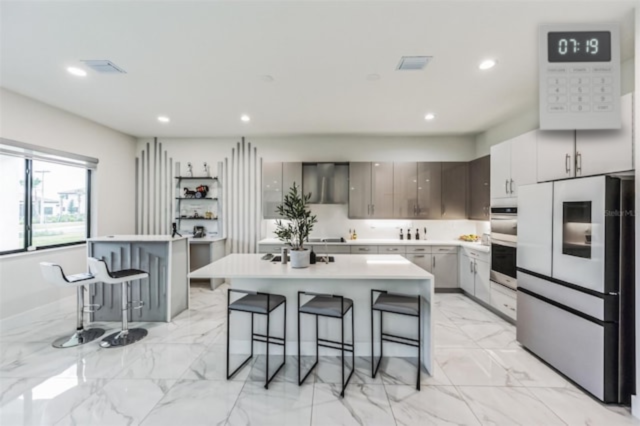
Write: 7h19
